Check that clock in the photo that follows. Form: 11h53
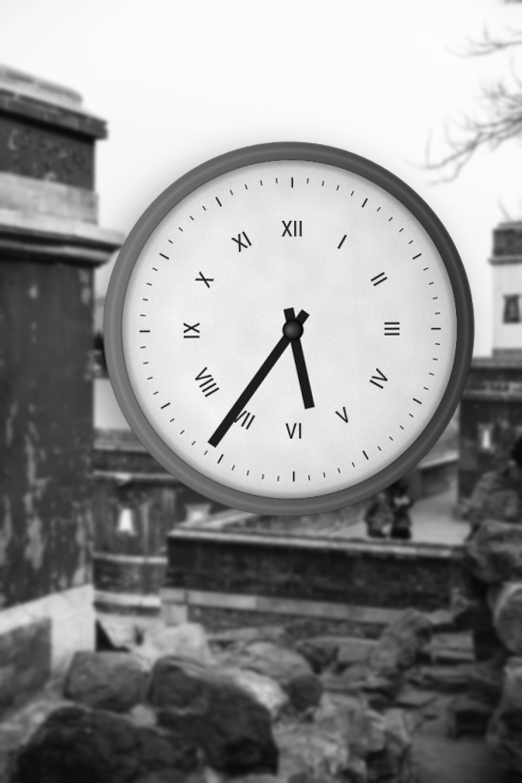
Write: 5h36
